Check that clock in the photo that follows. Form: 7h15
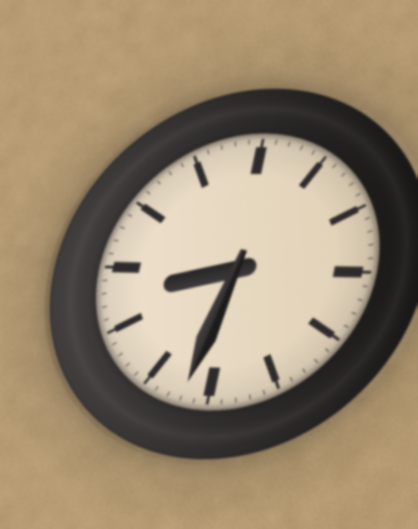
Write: 8h32
